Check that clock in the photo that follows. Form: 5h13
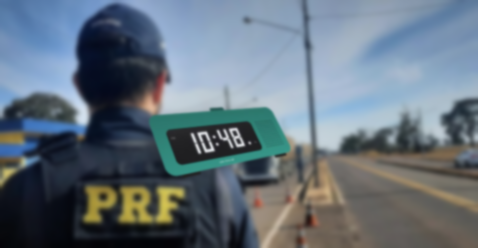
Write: 10h48
